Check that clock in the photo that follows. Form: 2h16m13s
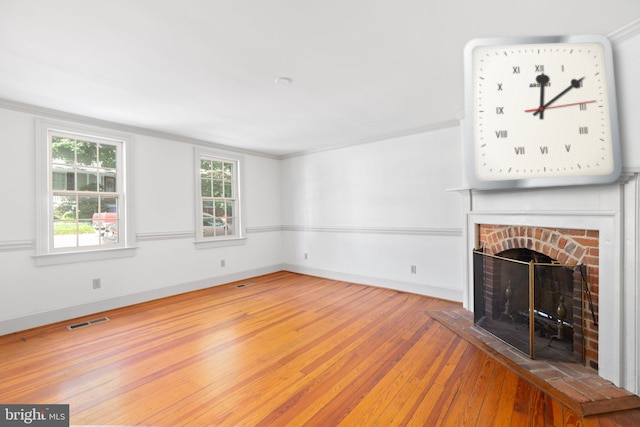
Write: 12h09m14s
